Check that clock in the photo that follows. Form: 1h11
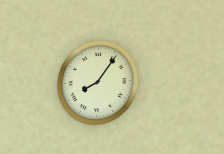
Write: 8h06
